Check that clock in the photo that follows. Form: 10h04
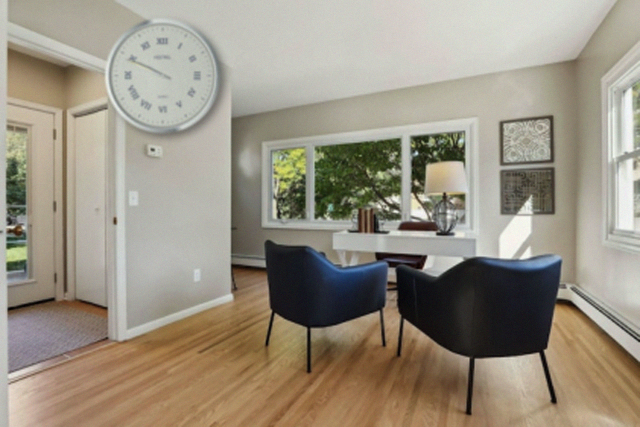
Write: 9h49
